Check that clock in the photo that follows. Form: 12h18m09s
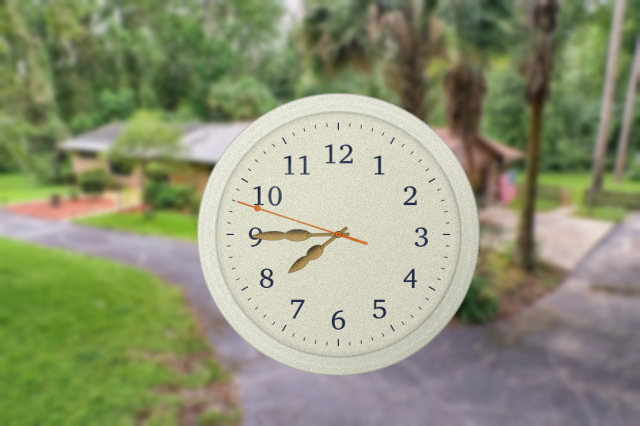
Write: 7h44m48s
